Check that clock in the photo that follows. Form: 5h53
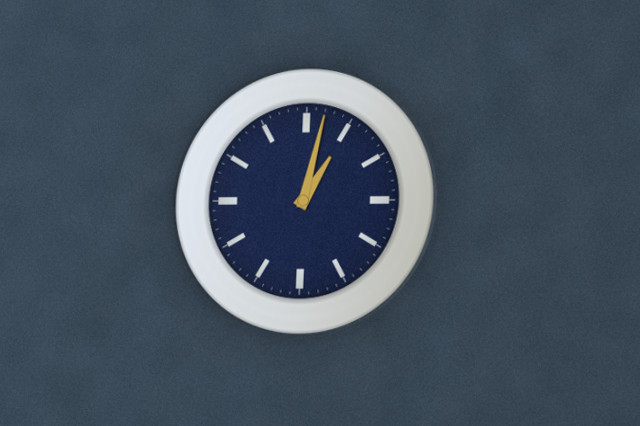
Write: 1h02
